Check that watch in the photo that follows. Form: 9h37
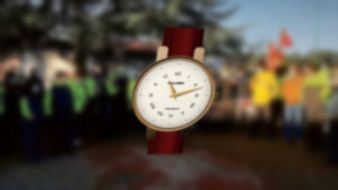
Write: 11h12
